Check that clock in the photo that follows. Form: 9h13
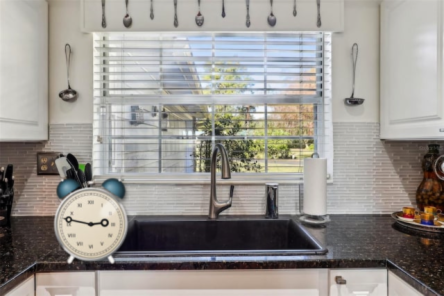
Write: 2h47
